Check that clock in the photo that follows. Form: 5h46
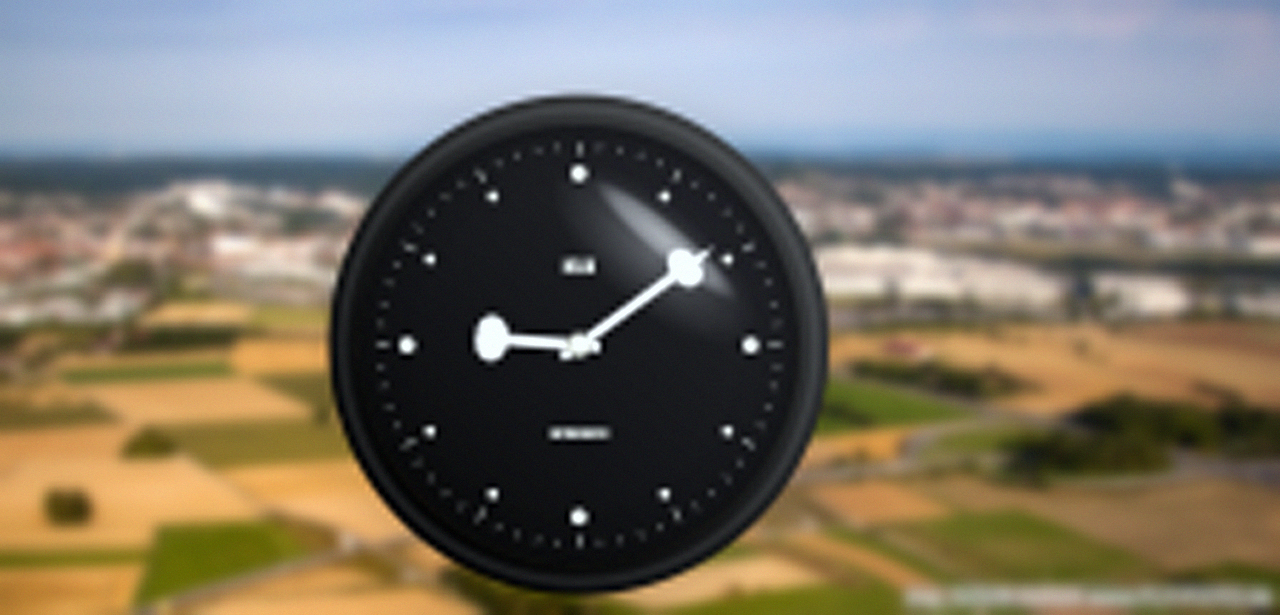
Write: 9h09
